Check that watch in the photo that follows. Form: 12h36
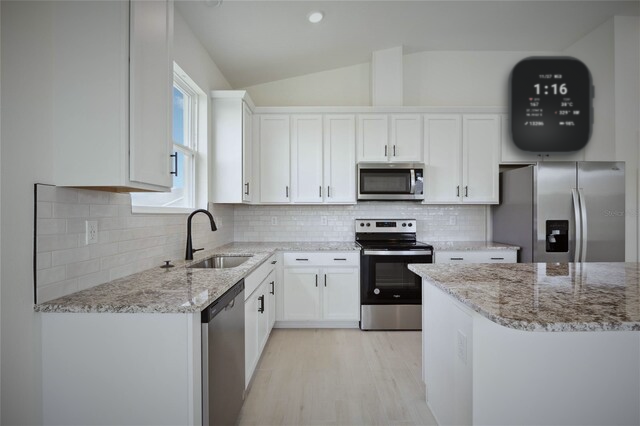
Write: 1h16
